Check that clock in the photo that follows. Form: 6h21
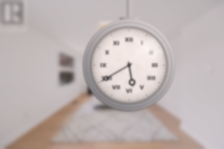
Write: 5h40
